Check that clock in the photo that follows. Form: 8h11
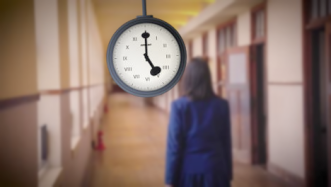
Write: 5h00
